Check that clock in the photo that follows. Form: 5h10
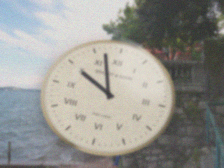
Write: 9h57
